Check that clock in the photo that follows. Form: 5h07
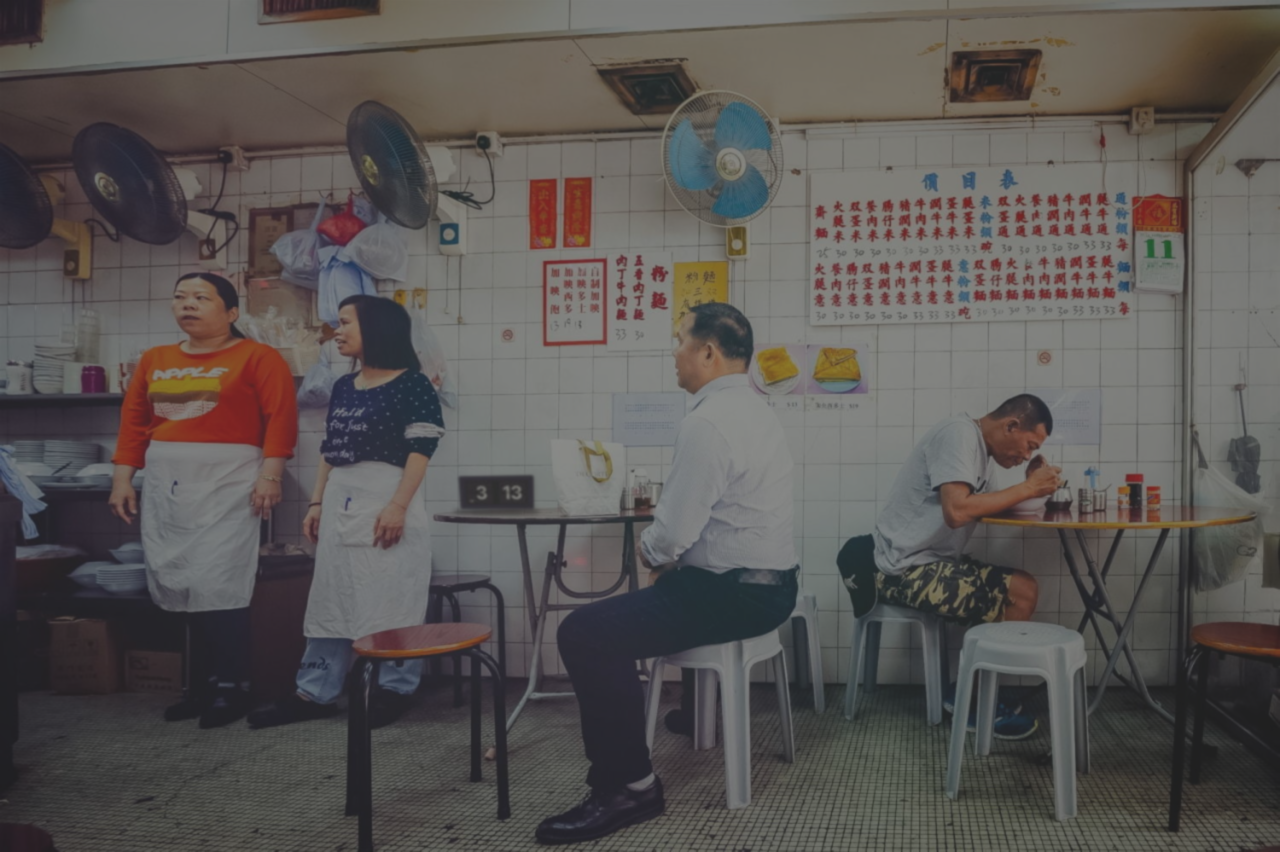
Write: 3h13
